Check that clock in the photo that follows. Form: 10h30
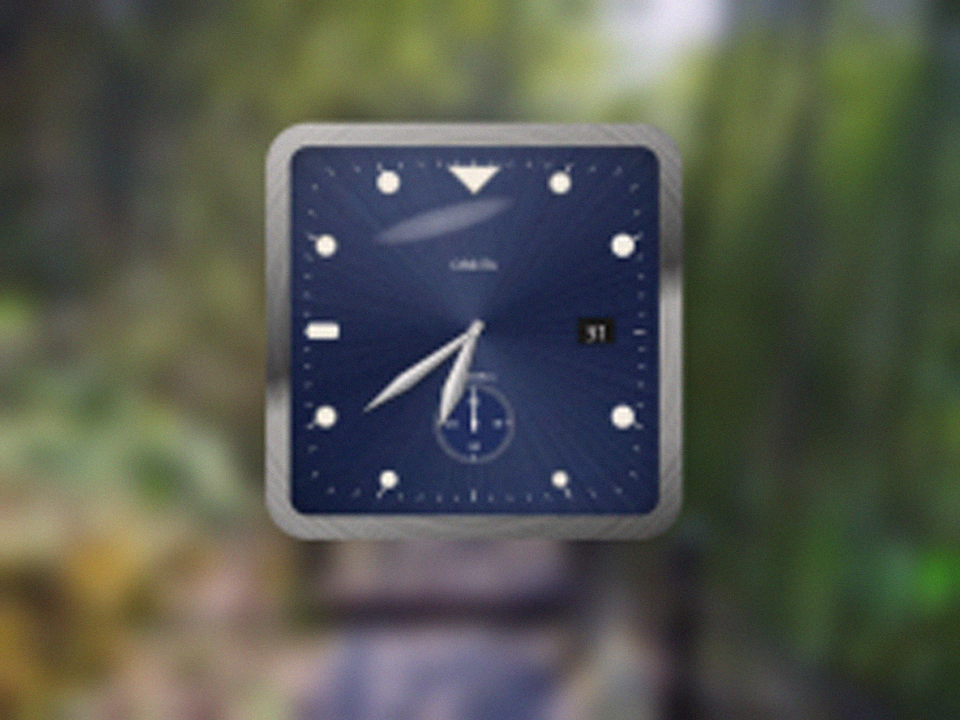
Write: 6h39
